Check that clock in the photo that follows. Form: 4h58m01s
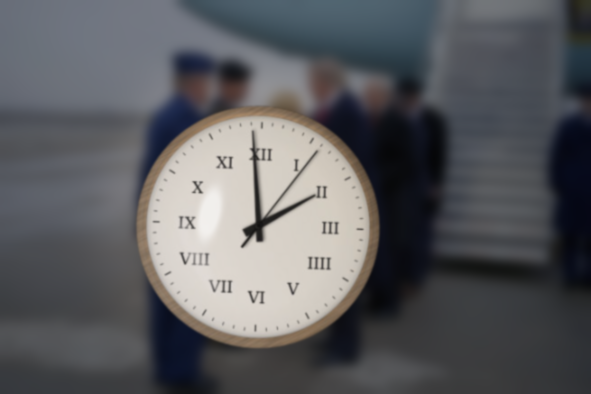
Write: 1h59m06s
